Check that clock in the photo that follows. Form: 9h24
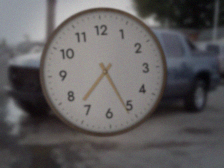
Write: 7h26
